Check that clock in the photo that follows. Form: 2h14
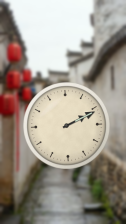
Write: 2h11
